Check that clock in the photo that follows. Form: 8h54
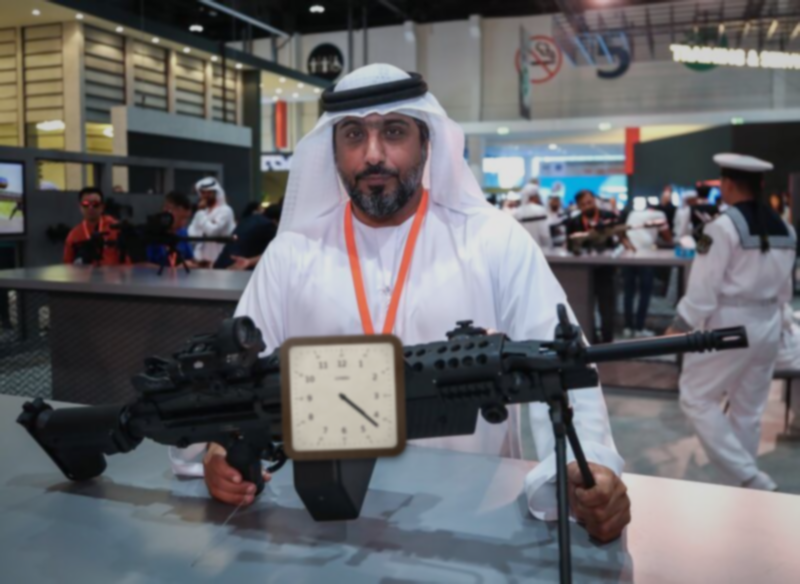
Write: 4h22
